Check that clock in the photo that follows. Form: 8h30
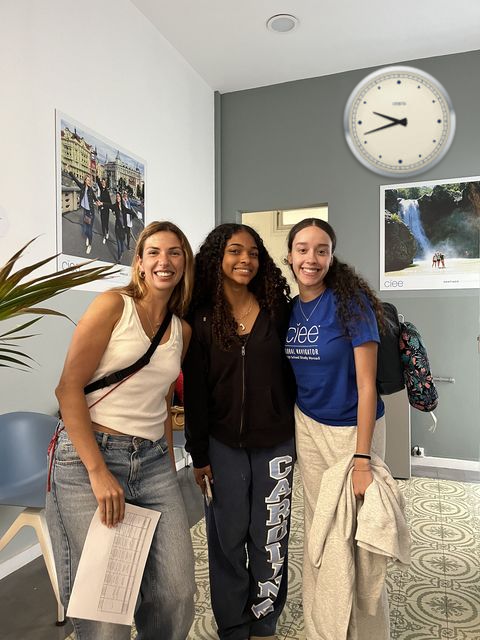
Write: 9h42
